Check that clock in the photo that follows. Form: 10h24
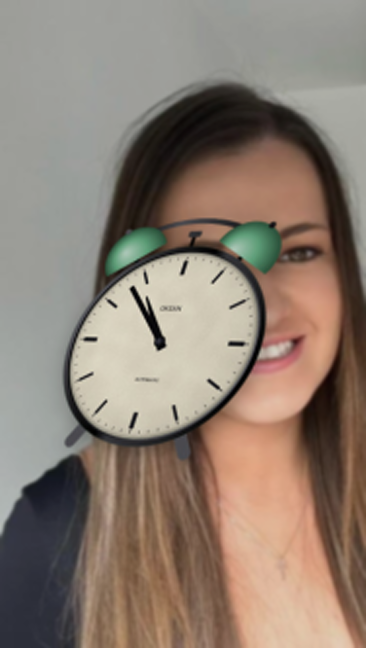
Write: 10h53
